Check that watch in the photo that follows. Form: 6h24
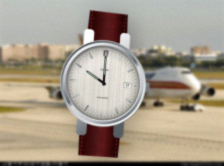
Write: 10h00
